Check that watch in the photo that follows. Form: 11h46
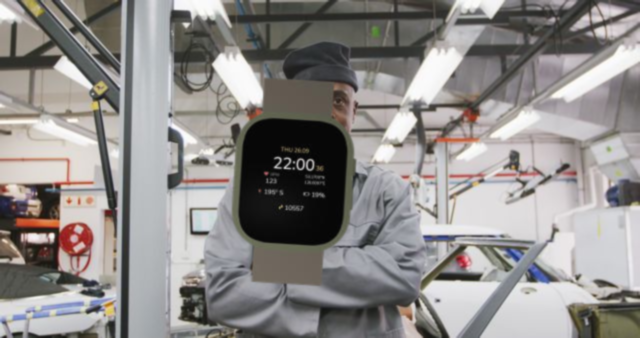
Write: 22h00
